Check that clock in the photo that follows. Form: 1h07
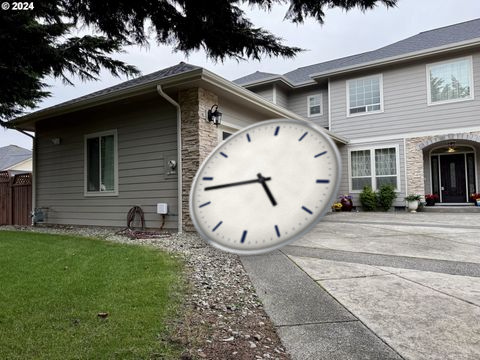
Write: 4h43
